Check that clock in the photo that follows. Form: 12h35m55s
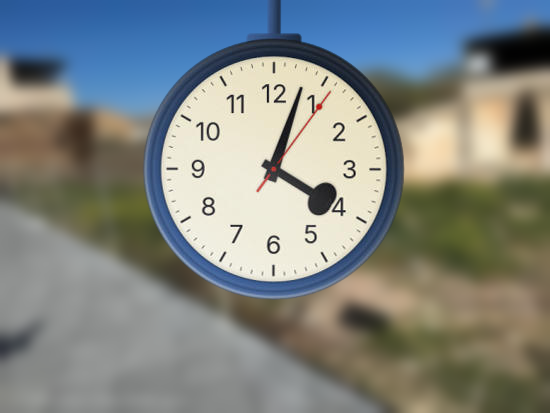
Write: 4h03m06s
